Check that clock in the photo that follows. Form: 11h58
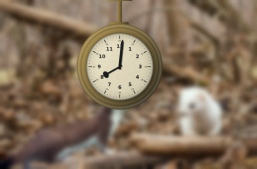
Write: 8h01
